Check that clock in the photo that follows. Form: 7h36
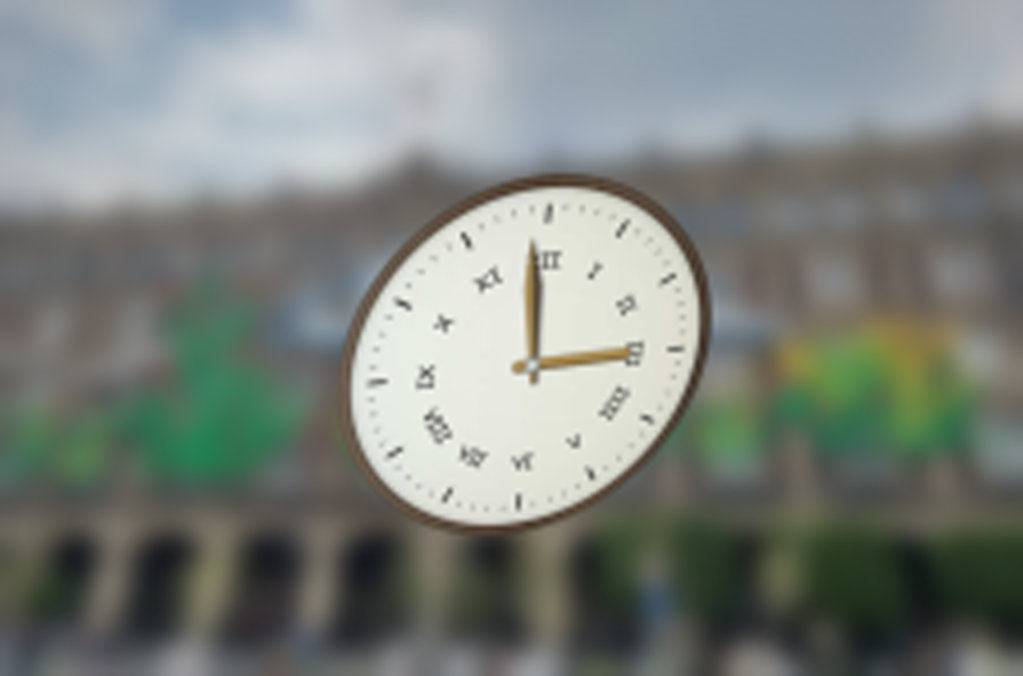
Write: 2h59
